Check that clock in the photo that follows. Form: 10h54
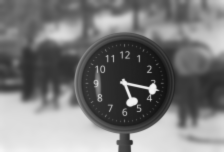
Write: 5h17
